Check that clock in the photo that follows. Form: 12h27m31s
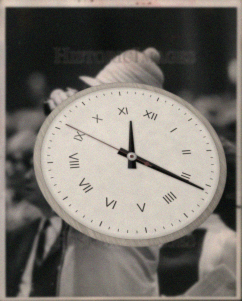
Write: 11h15m46s
